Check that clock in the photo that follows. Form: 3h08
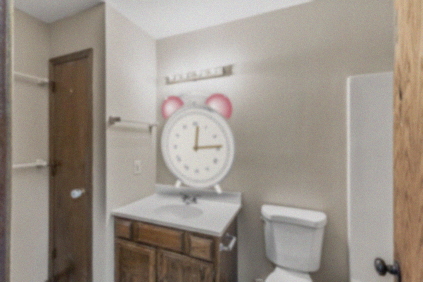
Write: 12h14
